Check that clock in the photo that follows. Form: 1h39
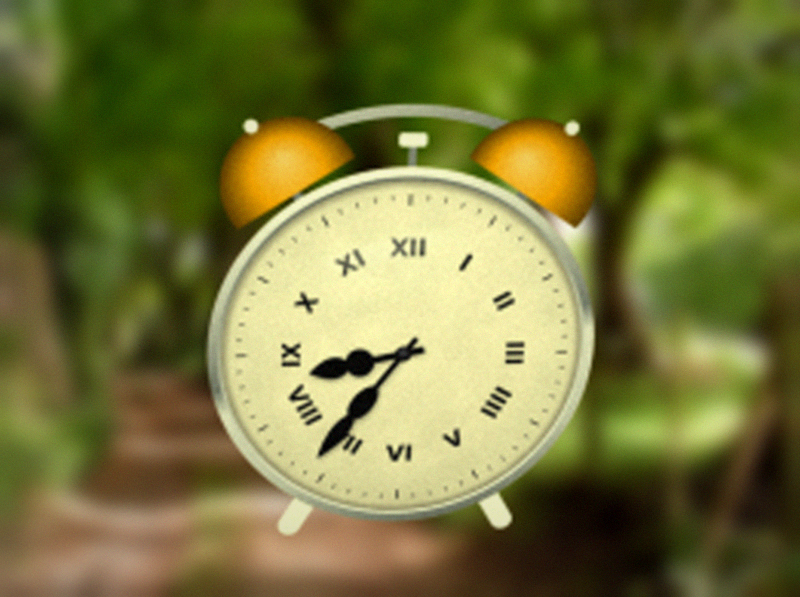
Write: 8h36
